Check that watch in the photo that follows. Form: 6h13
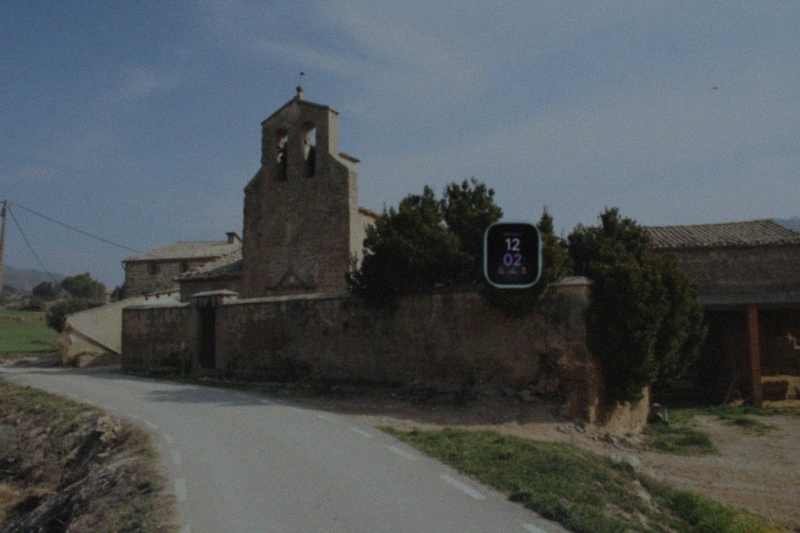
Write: 12h02
